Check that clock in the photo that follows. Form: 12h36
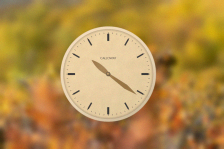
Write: 10h21
